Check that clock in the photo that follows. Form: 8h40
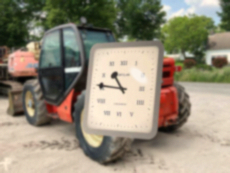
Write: 10h46
